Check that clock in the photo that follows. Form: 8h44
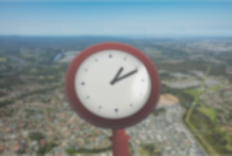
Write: 1h11
